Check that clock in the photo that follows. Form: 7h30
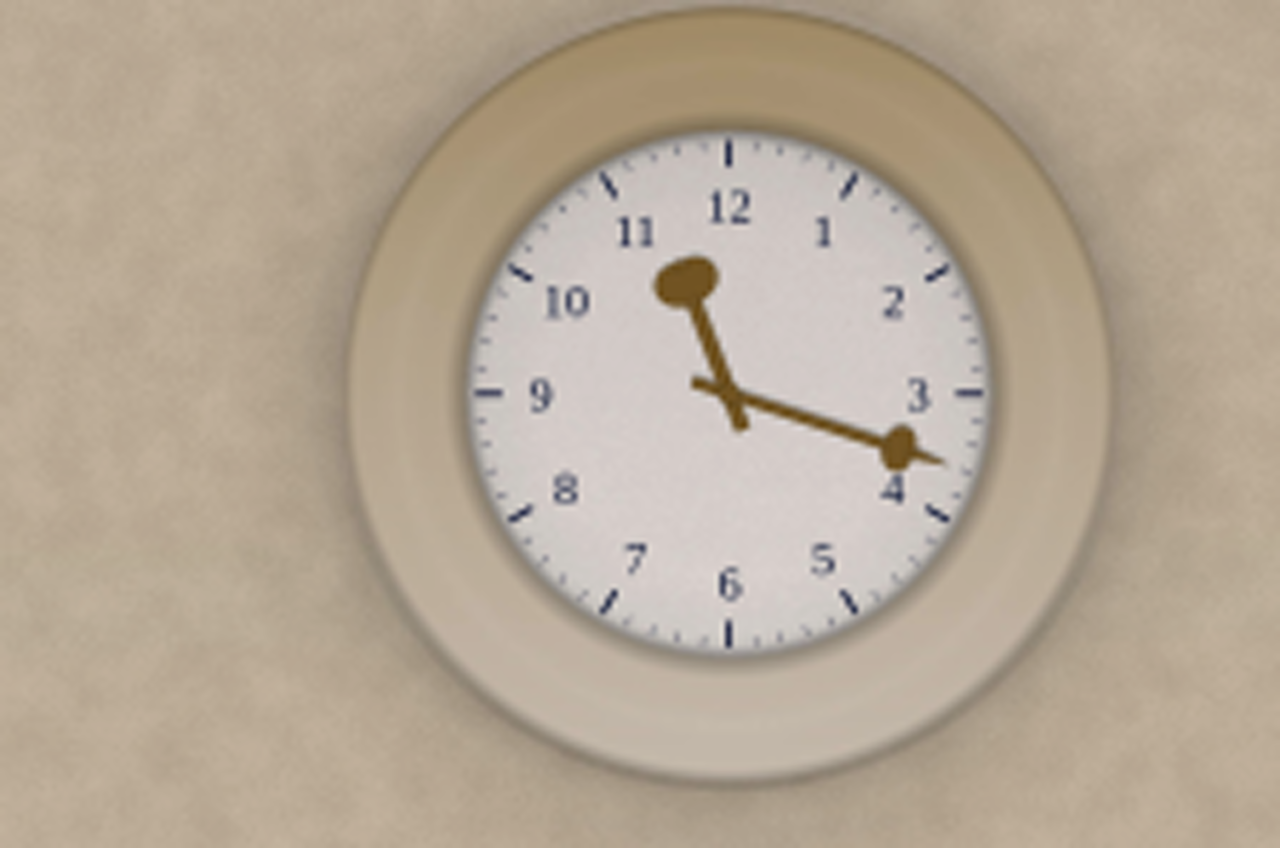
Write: 11h18
